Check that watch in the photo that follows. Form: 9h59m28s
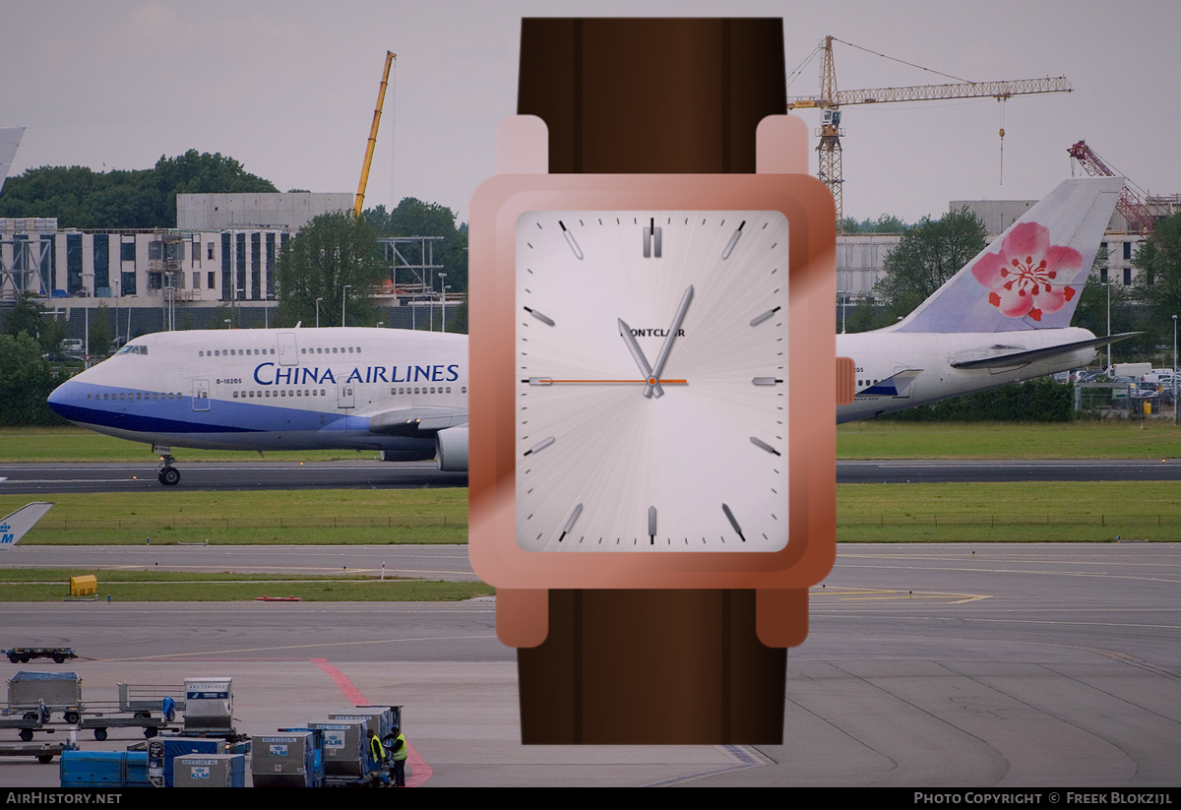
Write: 11h03m45s
